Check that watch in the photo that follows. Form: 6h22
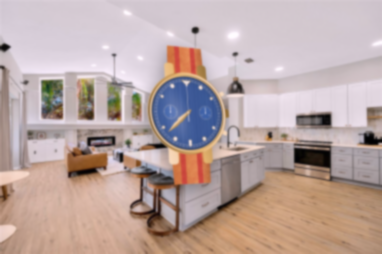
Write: 7h38
